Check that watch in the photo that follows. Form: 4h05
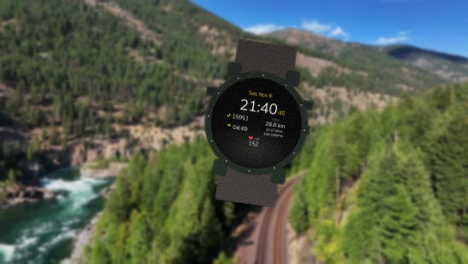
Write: 21h40
